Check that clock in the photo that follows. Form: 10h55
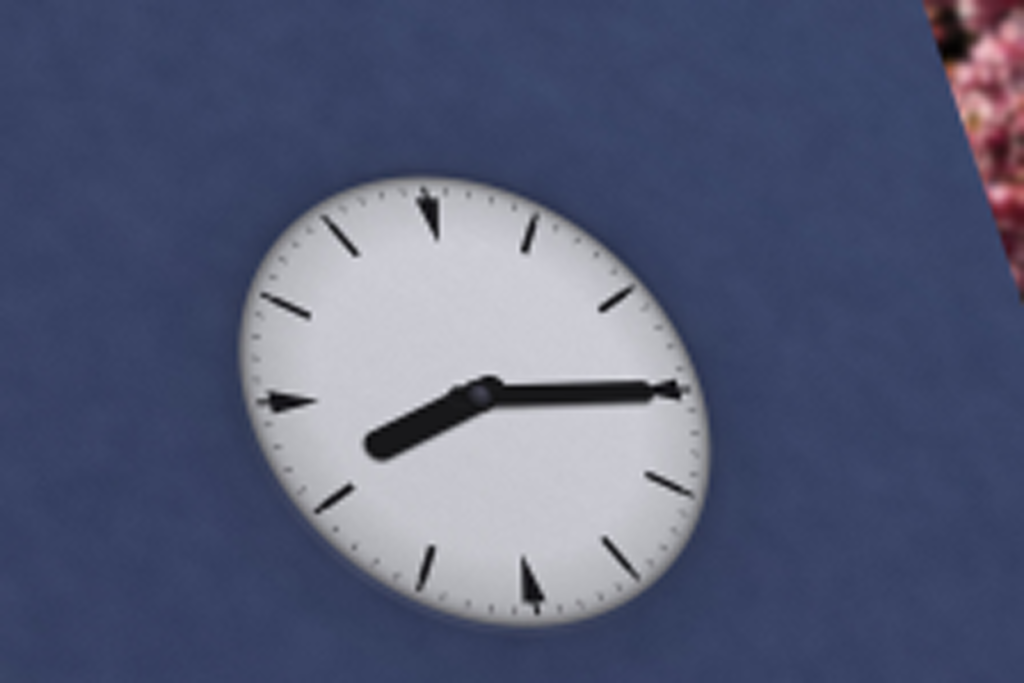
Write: 8h15
